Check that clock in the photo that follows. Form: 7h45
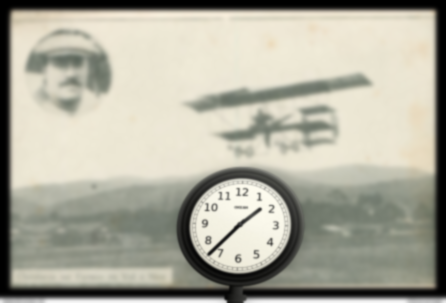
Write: 1h37
